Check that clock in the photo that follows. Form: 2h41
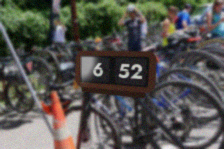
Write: 6h52
